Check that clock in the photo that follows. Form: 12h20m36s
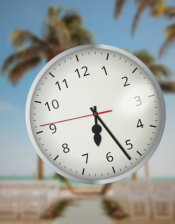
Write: 6h26m46s
